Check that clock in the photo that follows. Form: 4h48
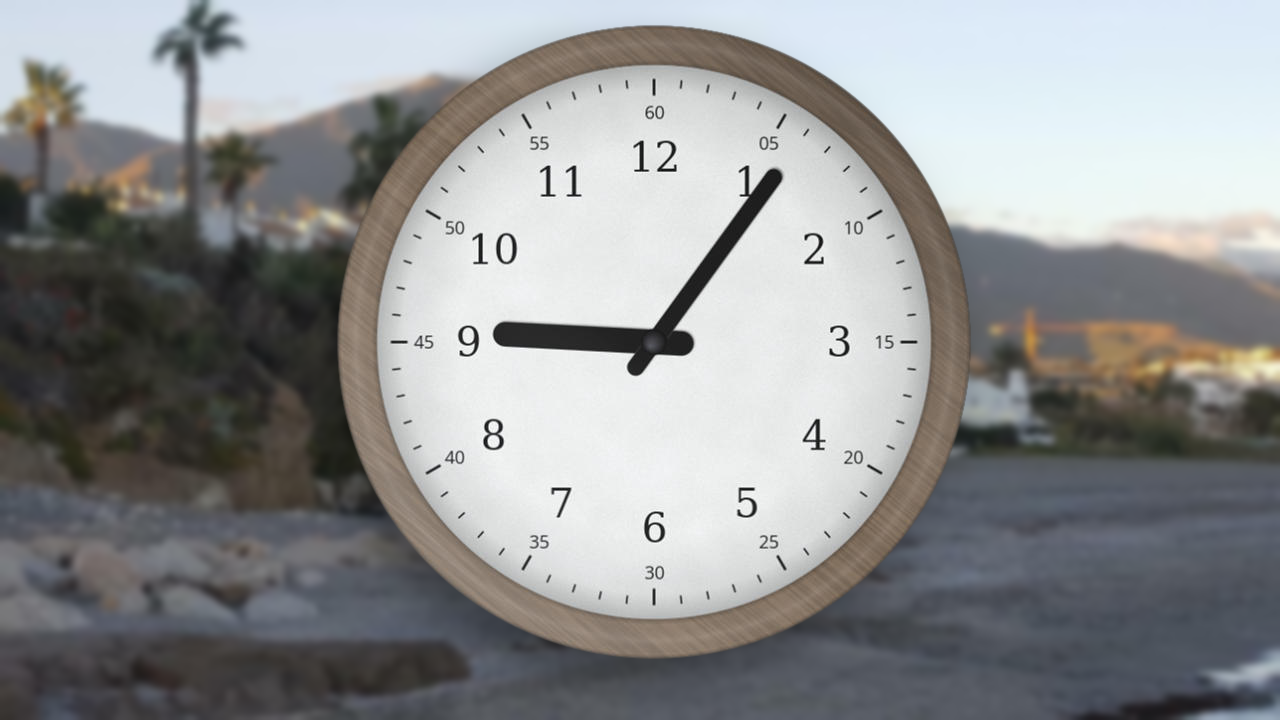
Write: 9h06
